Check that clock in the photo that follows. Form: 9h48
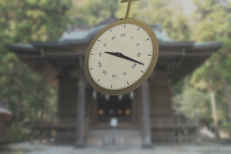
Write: 9h18
